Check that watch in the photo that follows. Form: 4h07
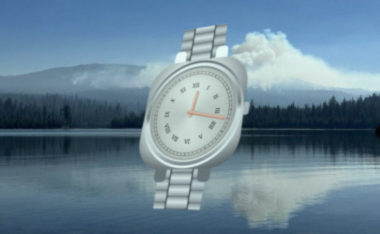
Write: 12h17
